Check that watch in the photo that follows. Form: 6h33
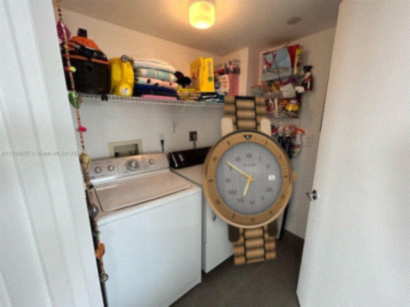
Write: 6h51
